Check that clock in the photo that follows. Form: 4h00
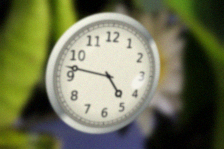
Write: 4h47
